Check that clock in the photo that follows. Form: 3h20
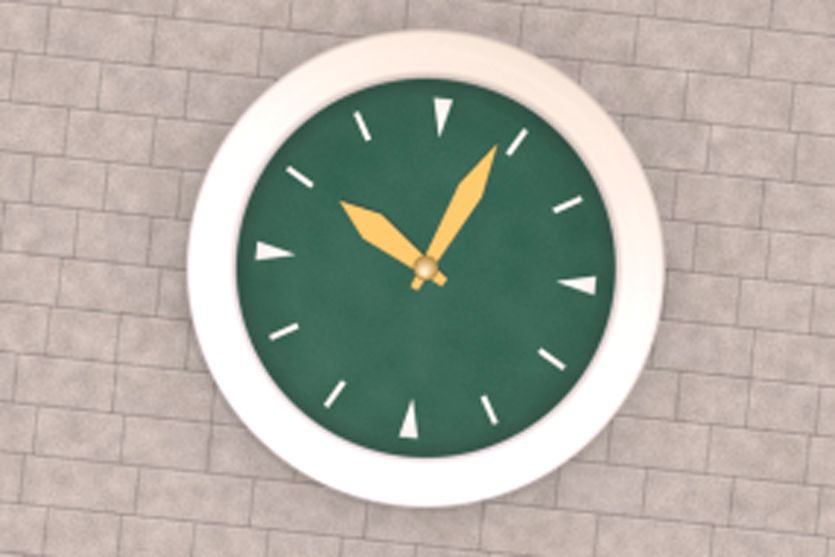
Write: 10h04
